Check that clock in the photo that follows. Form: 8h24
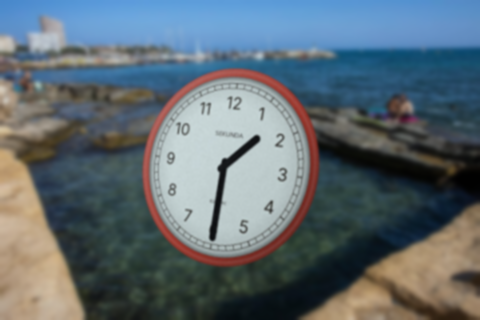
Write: 1h30
